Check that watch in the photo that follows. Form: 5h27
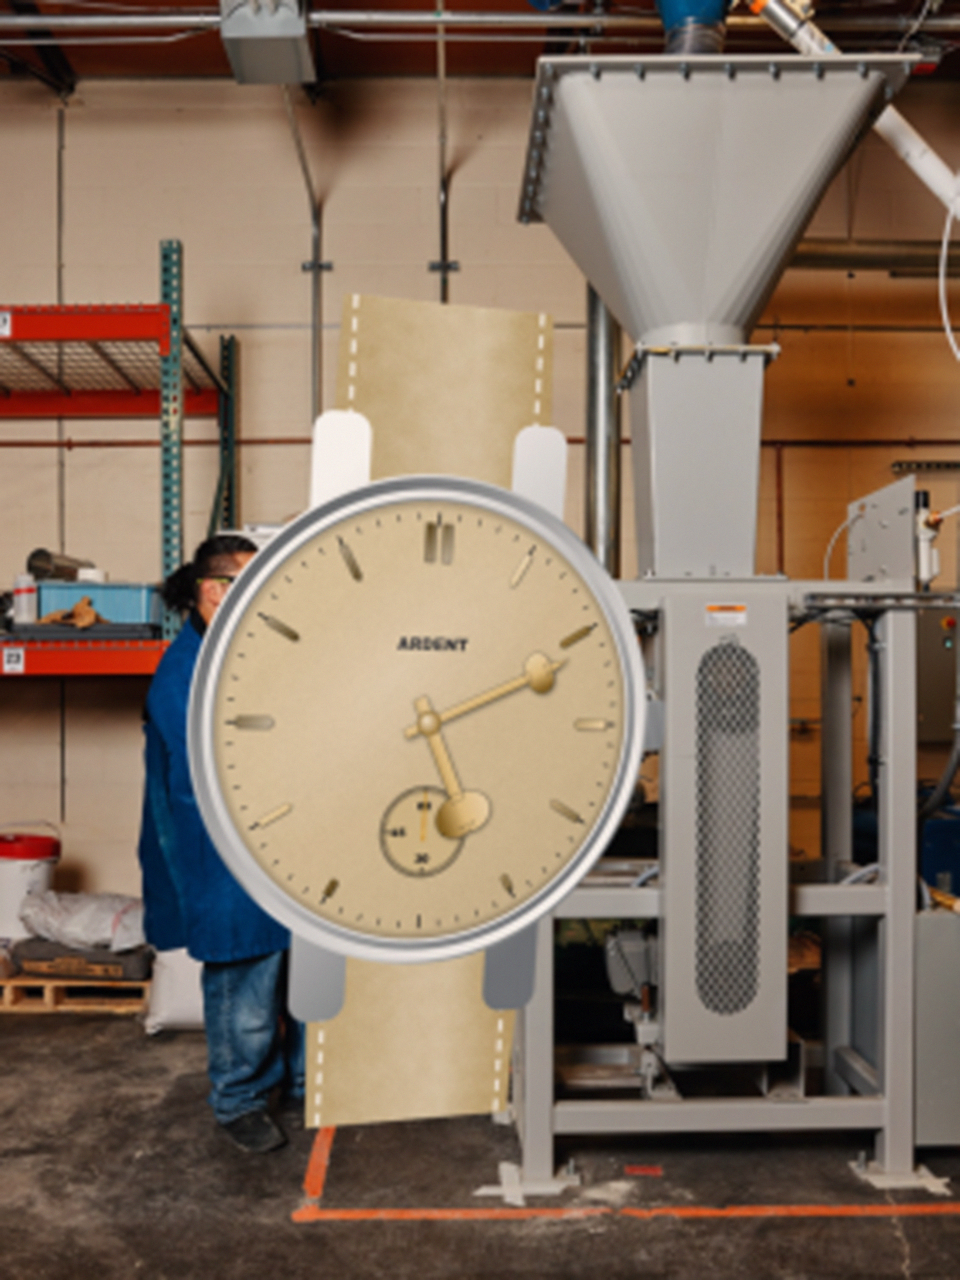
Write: 5h11
